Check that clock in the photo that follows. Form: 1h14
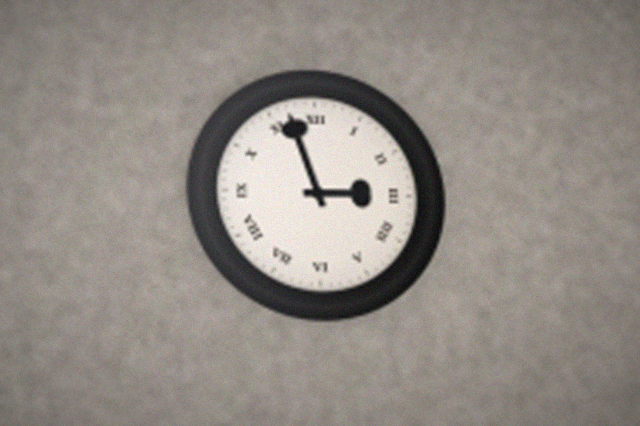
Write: 2h57
